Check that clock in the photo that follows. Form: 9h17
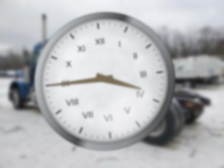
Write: 3h45
